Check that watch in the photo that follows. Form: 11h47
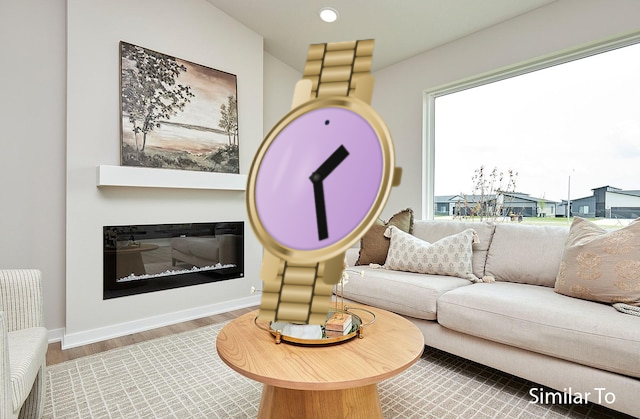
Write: 1h27
